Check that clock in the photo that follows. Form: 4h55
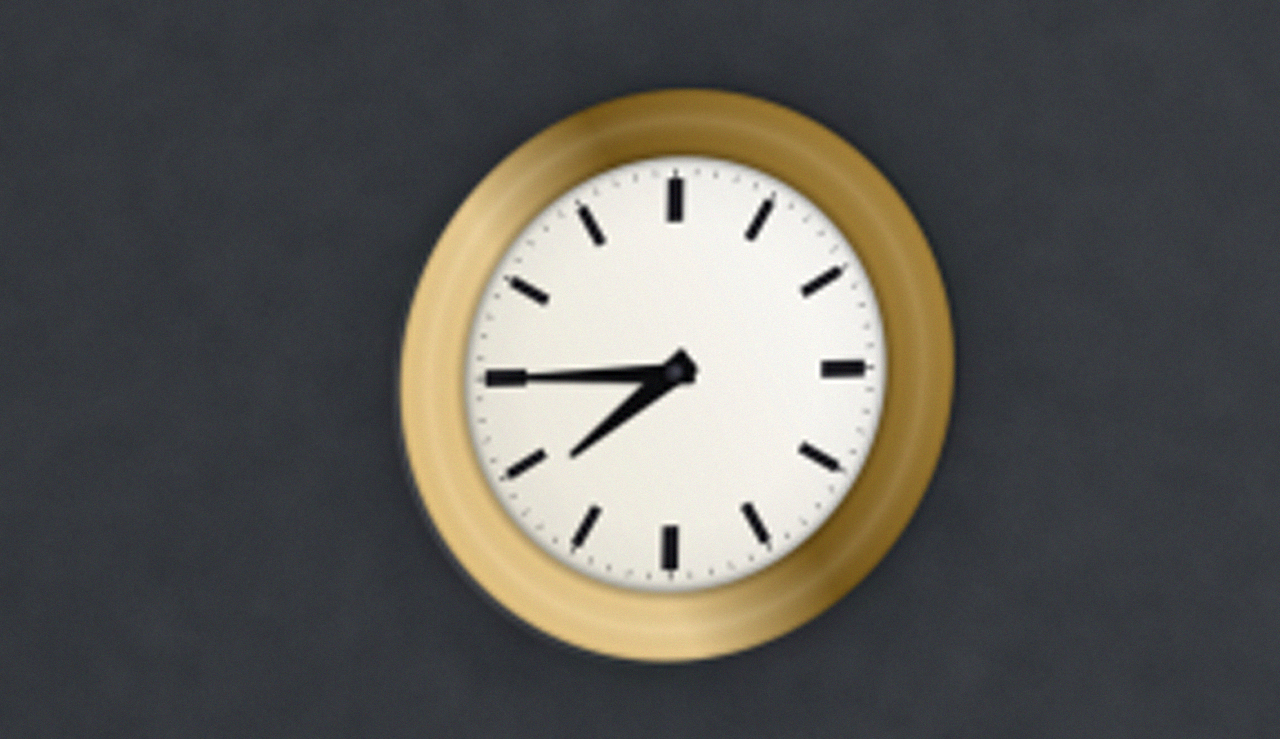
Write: 7h45
